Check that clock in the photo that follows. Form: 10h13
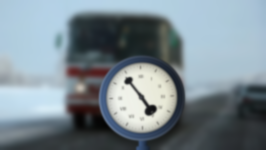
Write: 4h54
